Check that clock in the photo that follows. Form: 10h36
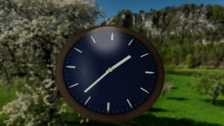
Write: 1h37
